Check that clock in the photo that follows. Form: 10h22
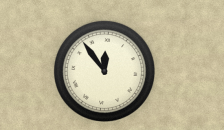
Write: 11h53
